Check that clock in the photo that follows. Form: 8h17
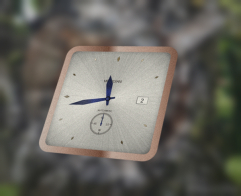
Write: 11h43
